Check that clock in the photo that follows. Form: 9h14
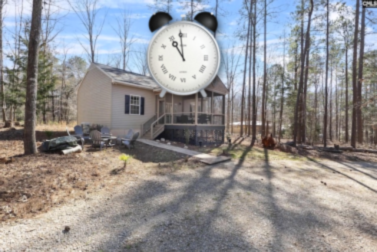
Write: 10h59
